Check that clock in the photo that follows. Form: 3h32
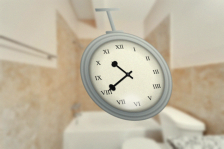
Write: 10h40
